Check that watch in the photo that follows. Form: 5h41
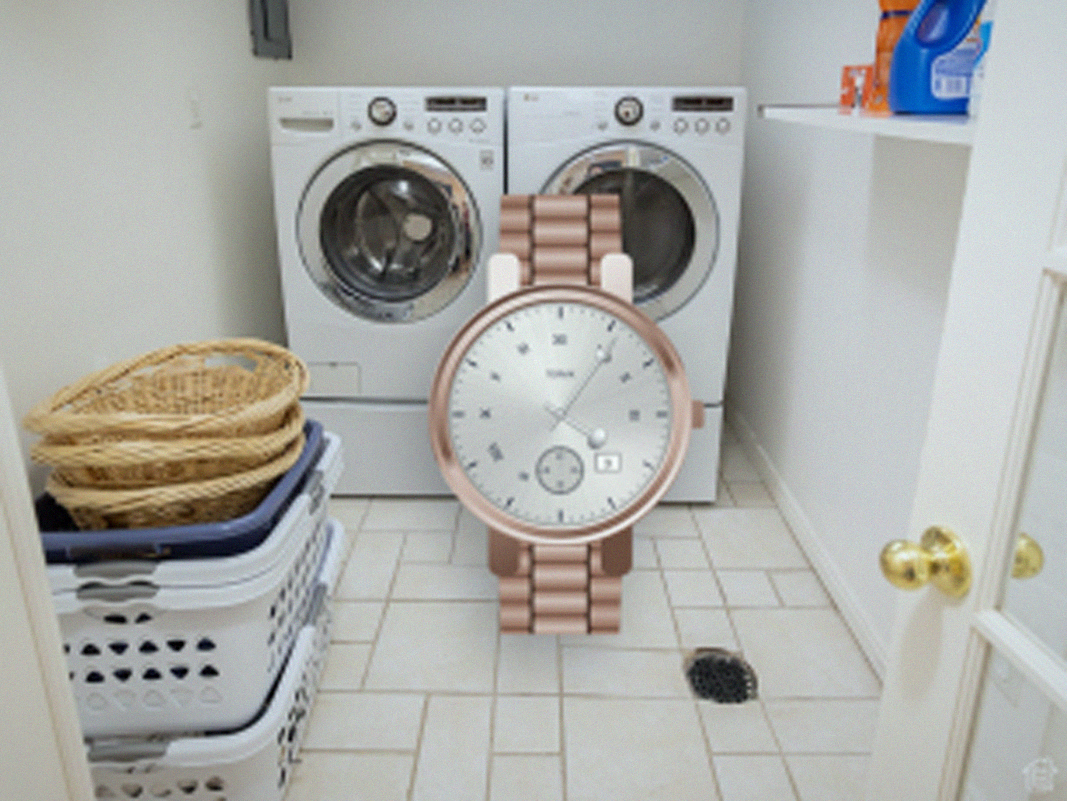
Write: 4h06
